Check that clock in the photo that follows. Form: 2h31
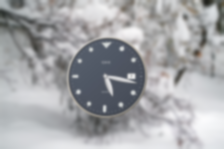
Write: 5h17
